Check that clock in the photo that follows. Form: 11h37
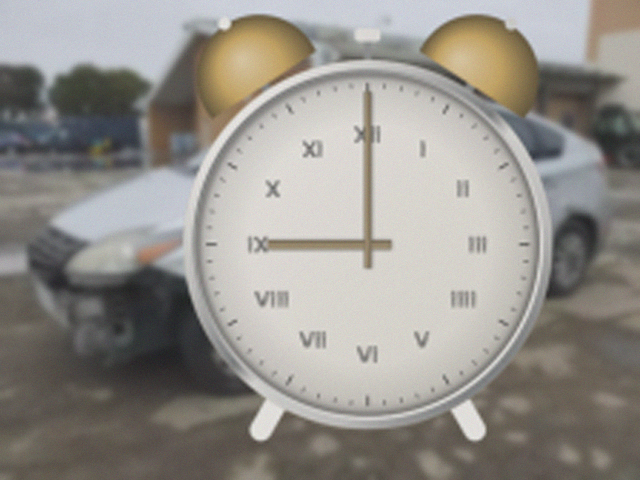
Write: 9h00
